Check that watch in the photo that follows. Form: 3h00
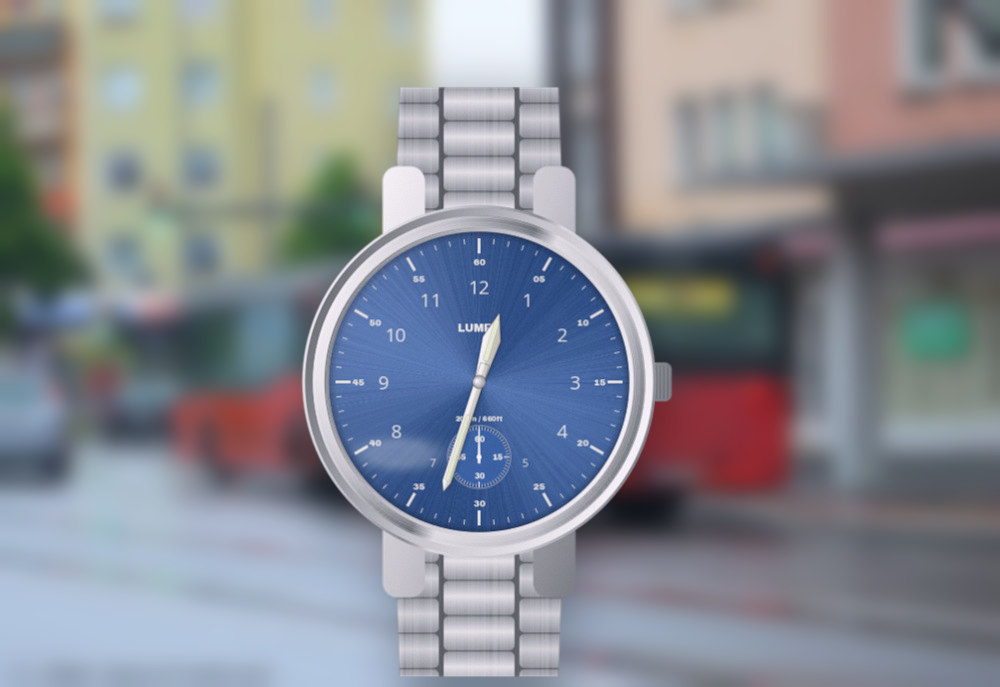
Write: 12h33
